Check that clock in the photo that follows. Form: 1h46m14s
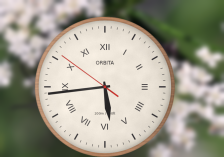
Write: 5h43m51s
